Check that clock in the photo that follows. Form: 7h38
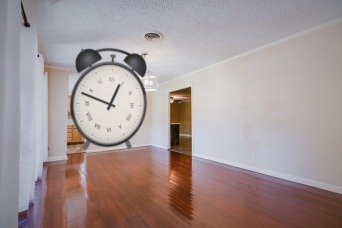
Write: 12h48
